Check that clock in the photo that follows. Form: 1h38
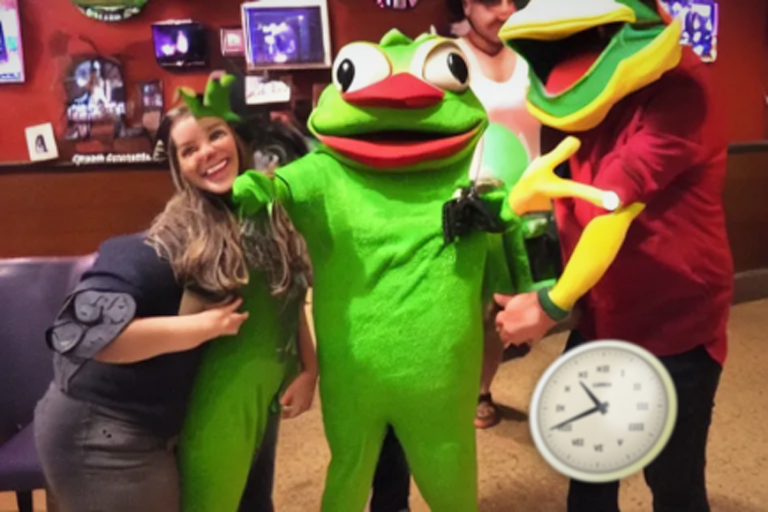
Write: 10h41
